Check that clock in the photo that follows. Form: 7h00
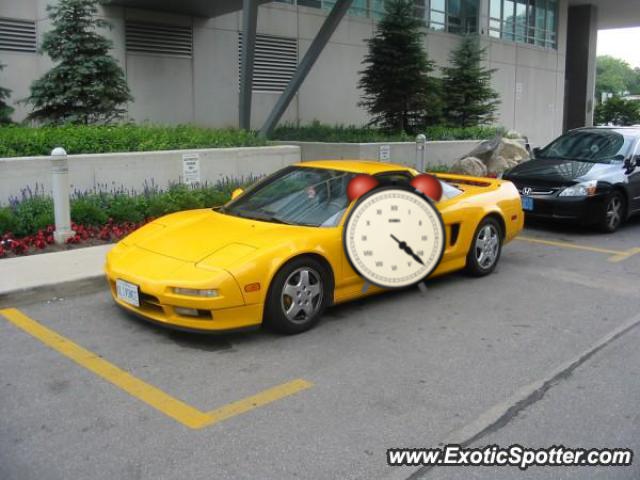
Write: 4h22
